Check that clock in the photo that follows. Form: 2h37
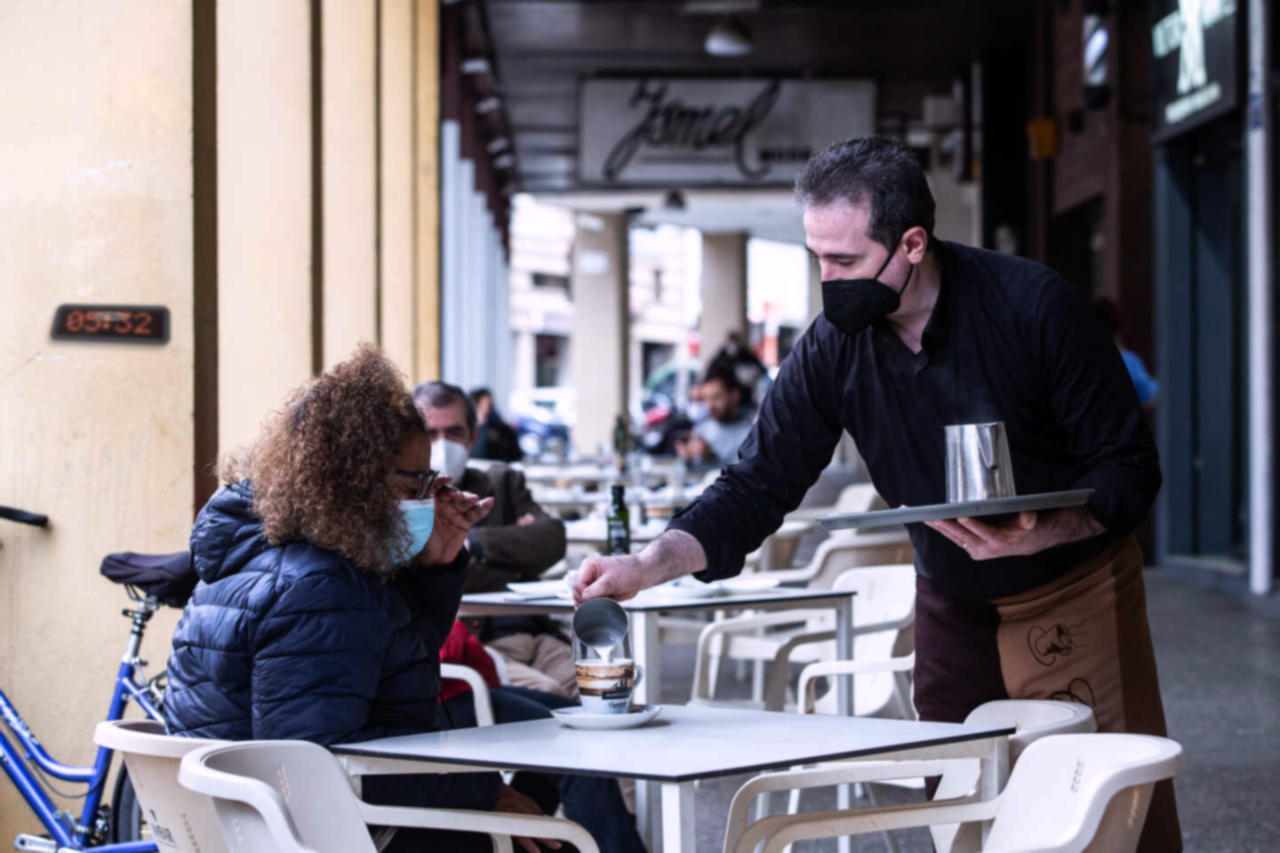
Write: 5h32
